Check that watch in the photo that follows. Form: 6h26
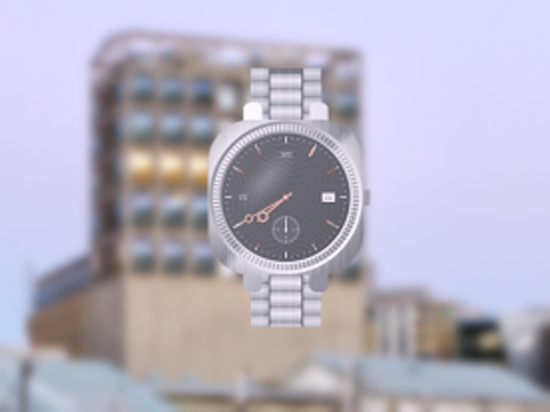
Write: 7h40
